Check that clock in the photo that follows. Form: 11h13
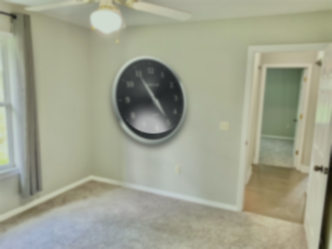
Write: 4h55
